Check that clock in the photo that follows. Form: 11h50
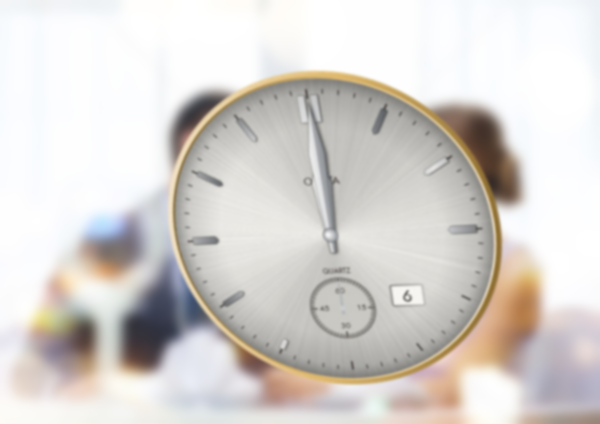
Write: 12h00
